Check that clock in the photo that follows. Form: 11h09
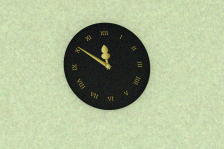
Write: 11h51
